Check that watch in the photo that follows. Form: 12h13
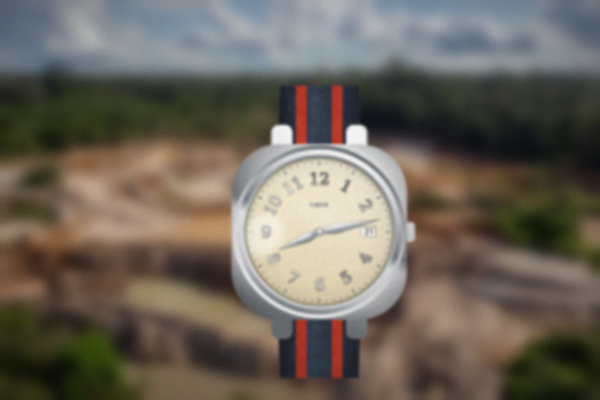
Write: 8h13
